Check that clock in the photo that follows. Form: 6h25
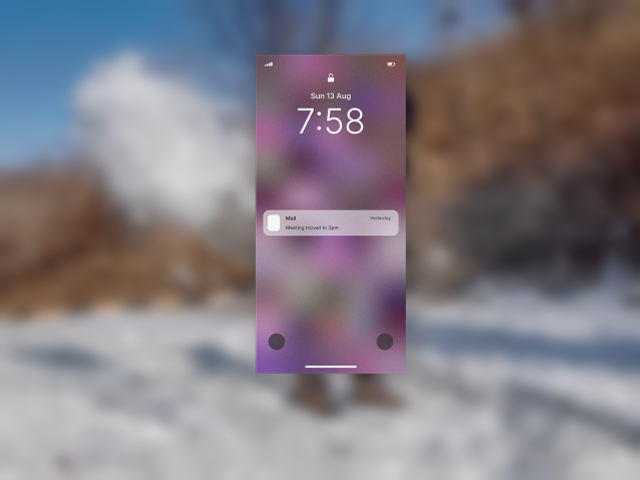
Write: 7h58
